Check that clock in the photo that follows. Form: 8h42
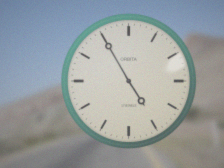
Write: 4h55
